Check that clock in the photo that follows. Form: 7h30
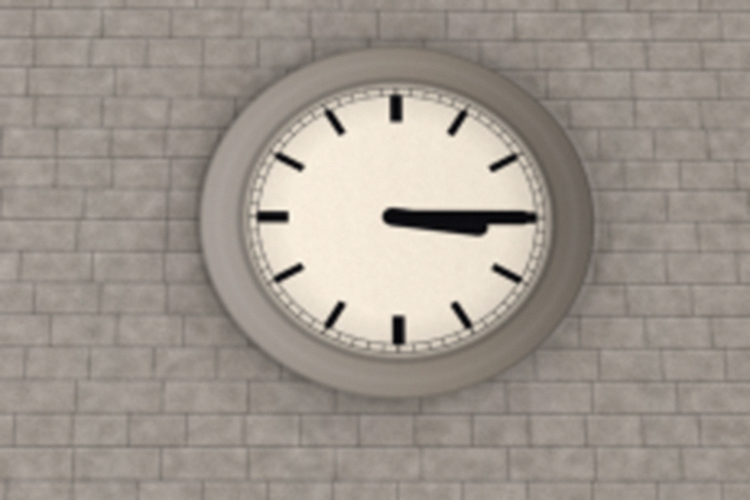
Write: 3h15
